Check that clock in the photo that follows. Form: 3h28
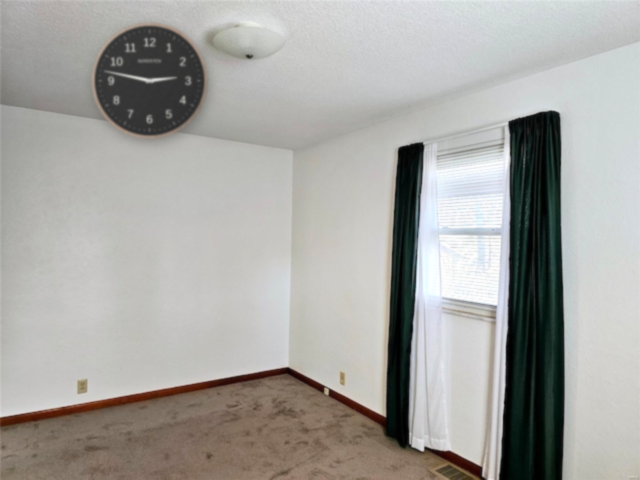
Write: 2h47
